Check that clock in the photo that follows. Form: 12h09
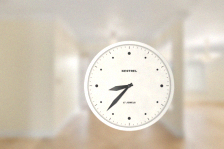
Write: 8h37
